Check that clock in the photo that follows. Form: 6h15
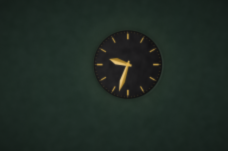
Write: 9h33
